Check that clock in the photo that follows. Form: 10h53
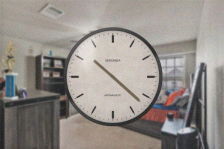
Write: 10h22
